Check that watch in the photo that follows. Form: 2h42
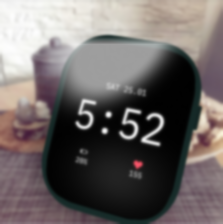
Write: 5h52
